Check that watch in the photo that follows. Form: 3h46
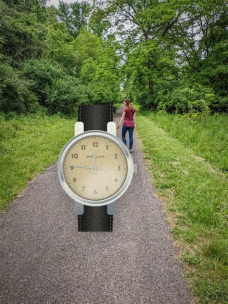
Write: 11h46
